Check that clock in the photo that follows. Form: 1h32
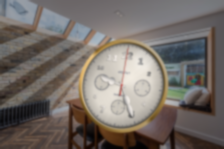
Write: 9h25
